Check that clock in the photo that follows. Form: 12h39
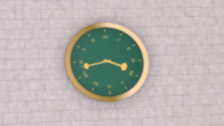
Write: 3h43
